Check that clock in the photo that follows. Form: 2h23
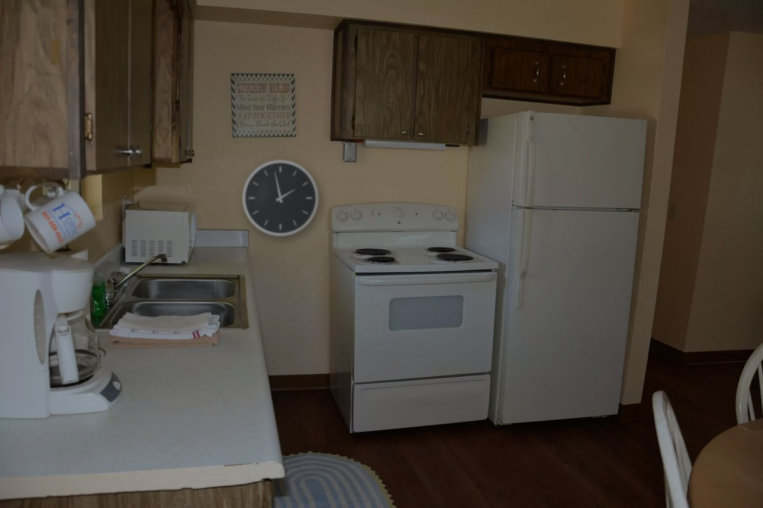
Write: 1h58
